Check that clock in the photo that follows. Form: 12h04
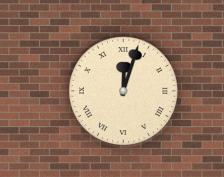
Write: 12h03
